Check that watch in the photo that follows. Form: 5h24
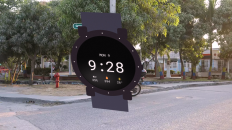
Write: 9h28
